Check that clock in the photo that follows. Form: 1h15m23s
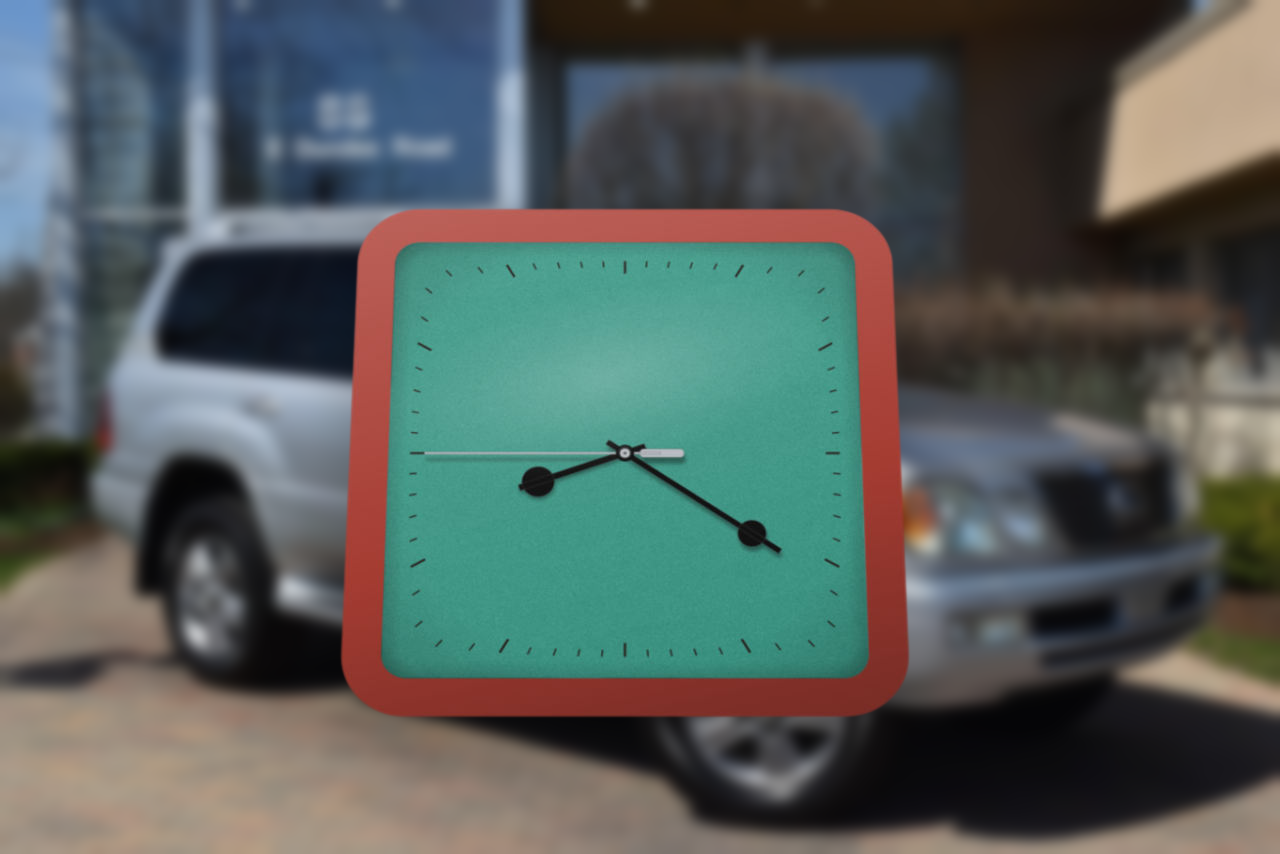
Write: 8h20m45s
